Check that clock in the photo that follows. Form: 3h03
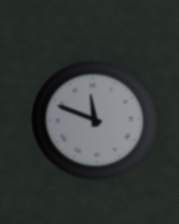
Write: 11h49
